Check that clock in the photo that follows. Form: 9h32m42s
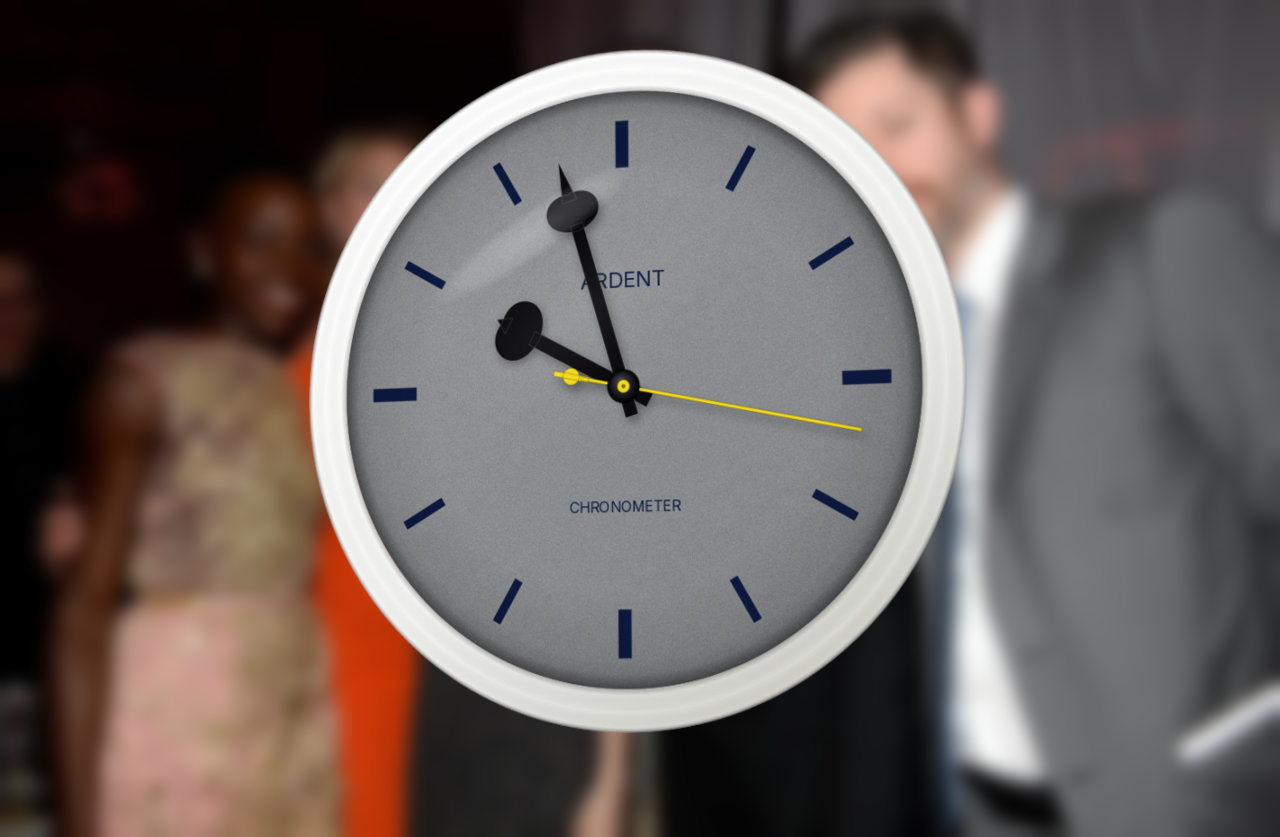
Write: 9h57m17s
